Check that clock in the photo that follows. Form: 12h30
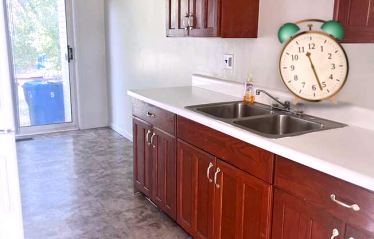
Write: 11h27
